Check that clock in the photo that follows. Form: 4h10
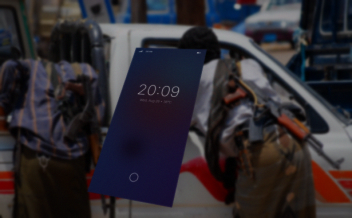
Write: 20h09
